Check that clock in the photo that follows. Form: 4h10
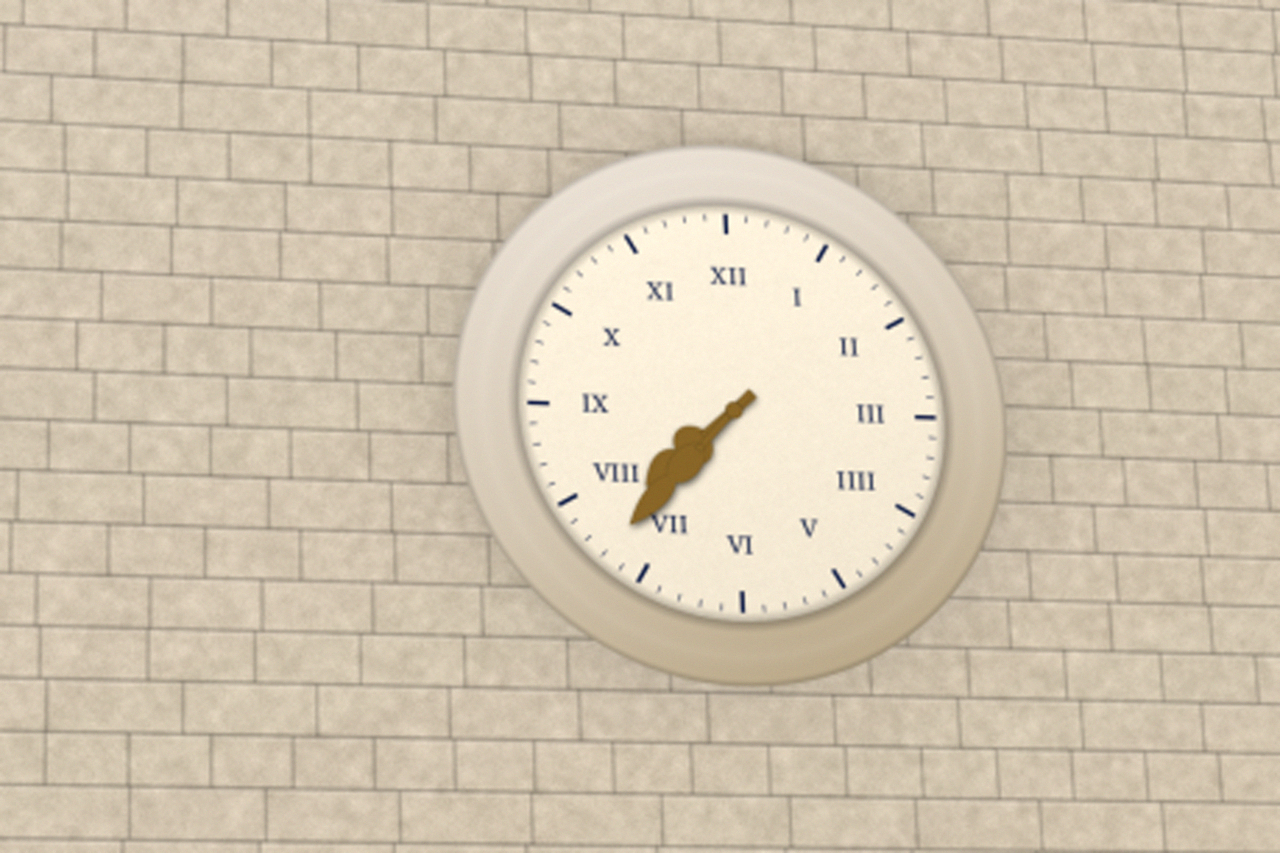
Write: 7h37
